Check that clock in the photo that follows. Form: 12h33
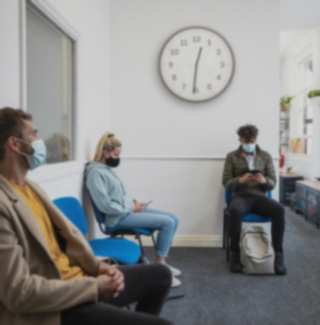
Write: 12h31
